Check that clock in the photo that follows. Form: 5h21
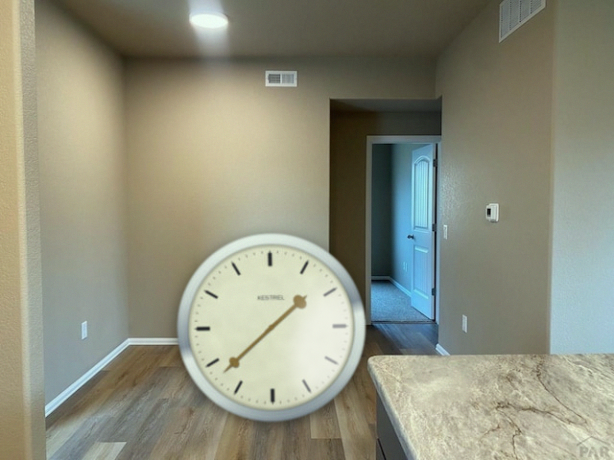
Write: 1h38
